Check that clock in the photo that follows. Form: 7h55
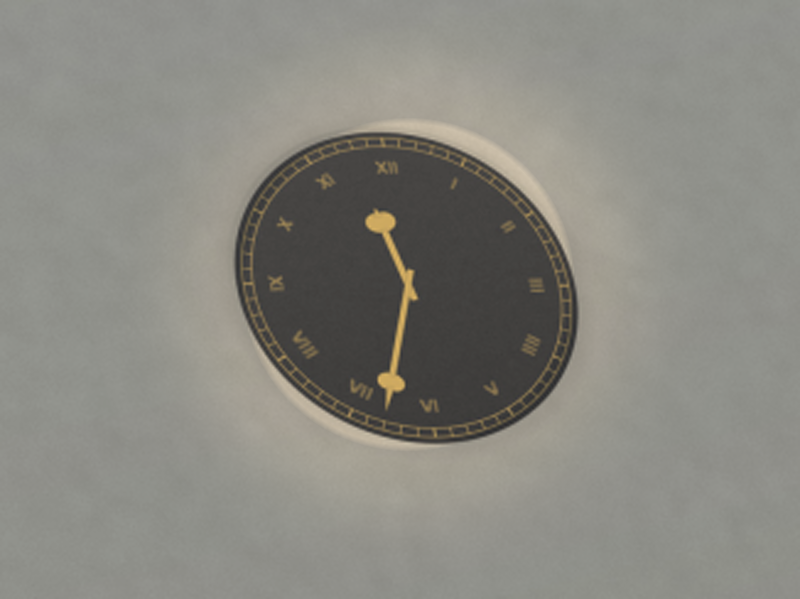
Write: 11h33
